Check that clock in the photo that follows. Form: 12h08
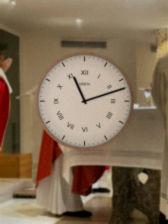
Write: 11h12
